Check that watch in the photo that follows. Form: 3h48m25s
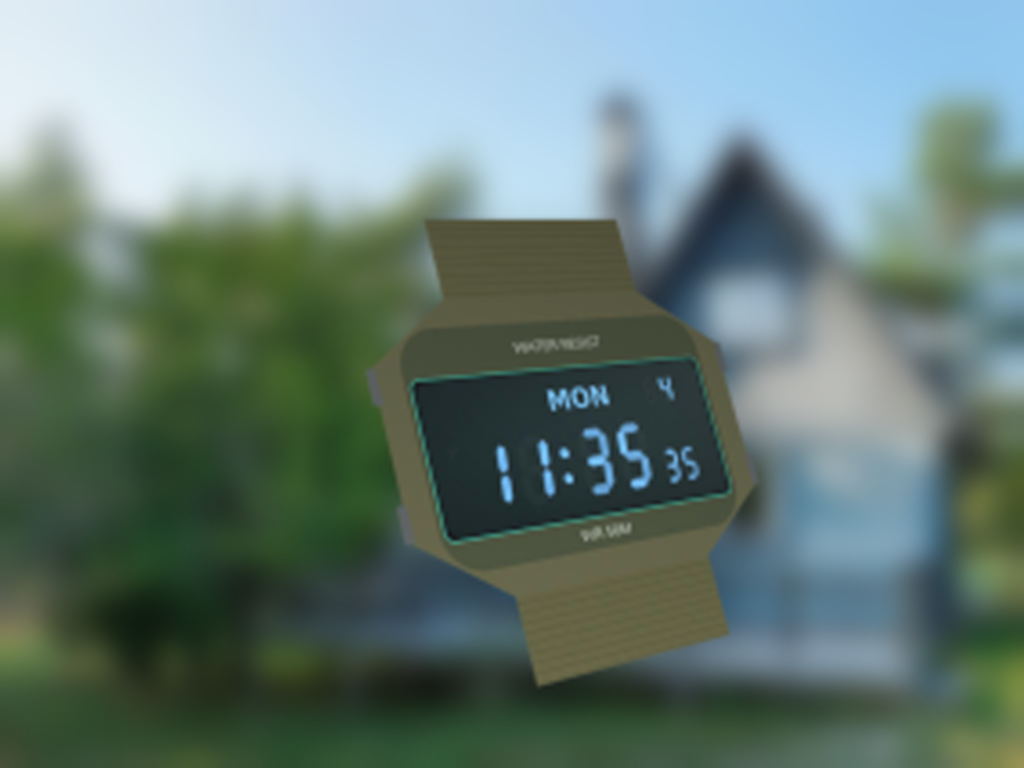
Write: 11h35m35s
